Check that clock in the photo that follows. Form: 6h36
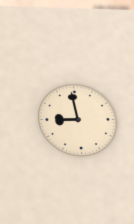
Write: 8h59
